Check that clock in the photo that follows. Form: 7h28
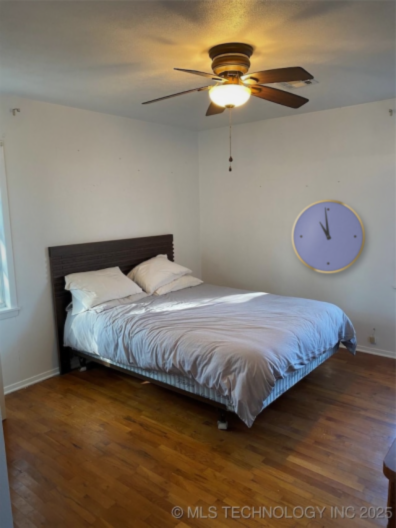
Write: 10h59
